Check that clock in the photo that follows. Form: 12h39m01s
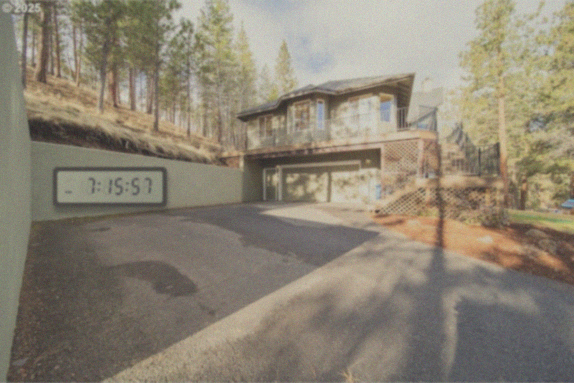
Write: 7h15m57s
